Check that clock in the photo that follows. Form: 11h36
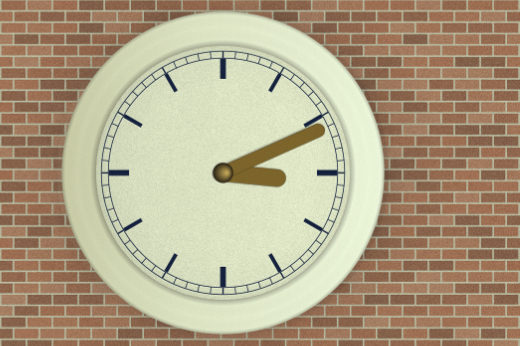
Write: 3h11
